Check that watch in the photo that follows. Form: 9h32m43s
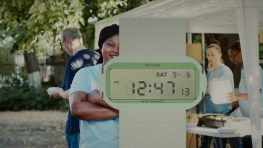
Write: 12h47m13s
